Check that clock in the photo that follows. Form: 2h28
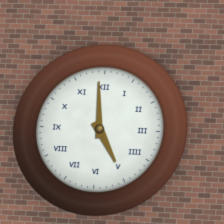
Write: 4h59
